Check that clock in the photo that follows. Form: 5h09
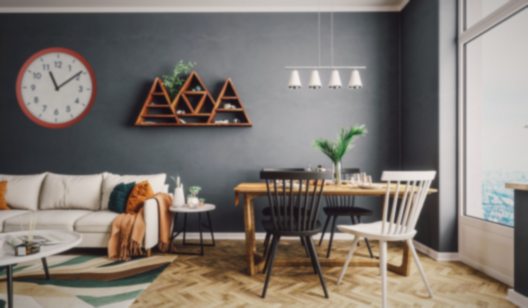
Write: 11h09
